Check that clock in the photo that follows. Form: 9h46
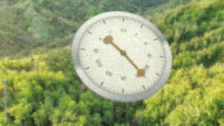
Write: 10h23
